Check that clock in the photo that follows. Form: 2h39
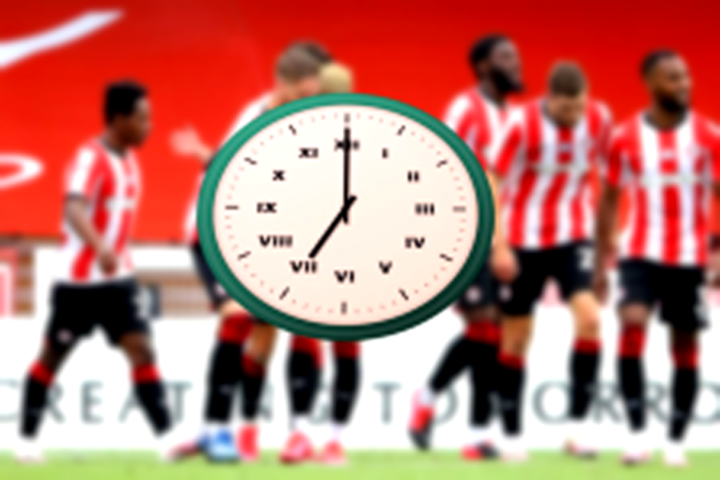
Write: 7h00
